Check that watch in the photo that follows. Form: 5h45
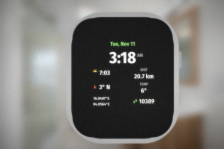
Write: 3h18
